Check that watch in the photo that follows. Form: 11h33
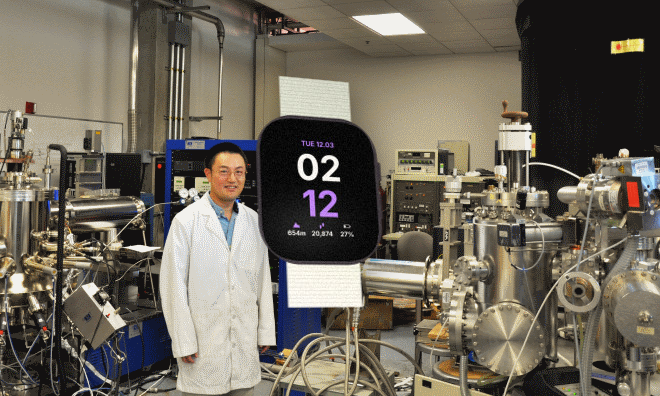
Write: 2h12
